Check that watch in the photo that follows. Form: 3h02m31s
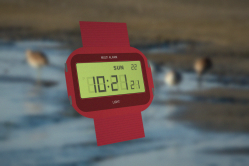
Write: 10h21m21s
